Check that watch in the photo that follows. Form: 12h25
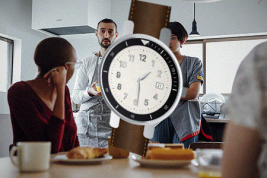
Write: 1h29
